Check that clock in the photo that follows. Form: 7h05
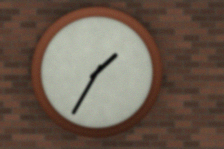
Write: 1h35
